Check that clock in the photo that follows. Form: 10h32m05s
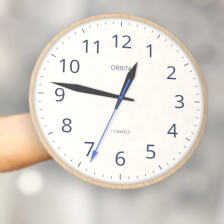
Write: 12h46m34s
